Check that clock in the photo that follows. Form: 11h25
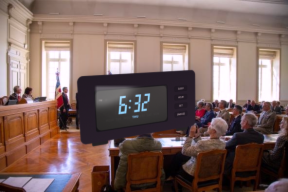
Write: 6h32
